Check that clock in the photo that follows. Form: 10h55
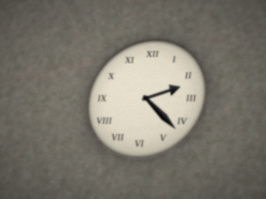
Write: 2h22
